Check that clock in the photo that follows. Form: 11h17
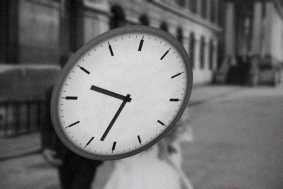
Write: 9h33
